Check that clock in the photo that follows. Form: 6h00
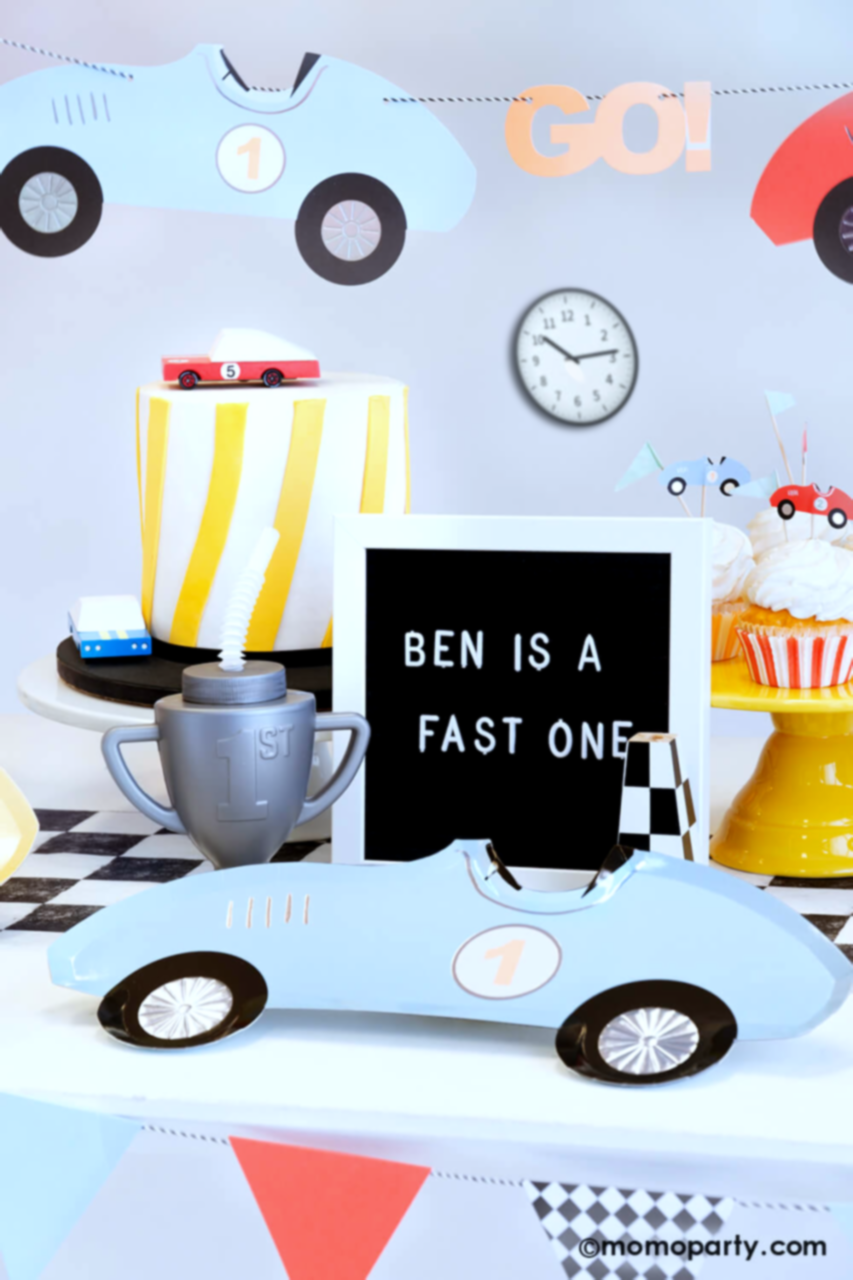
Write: 10h14
